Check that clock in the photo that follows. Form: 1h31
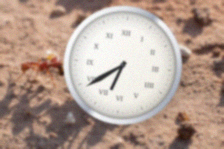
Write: 6h39
